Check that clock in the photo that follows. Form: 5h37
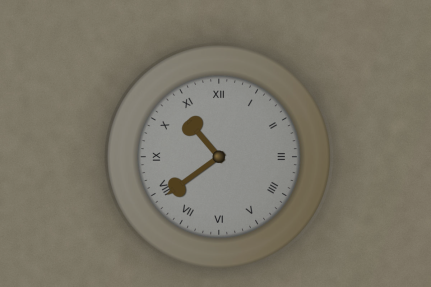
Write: 10h39
